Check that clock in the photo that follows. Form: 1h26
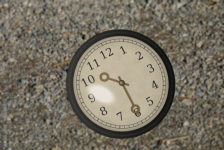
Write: 10h30
